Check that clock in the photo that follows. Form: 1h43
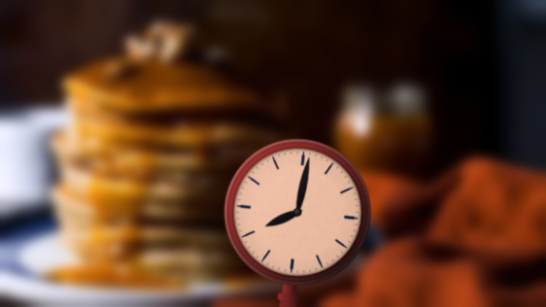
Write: 8h01
